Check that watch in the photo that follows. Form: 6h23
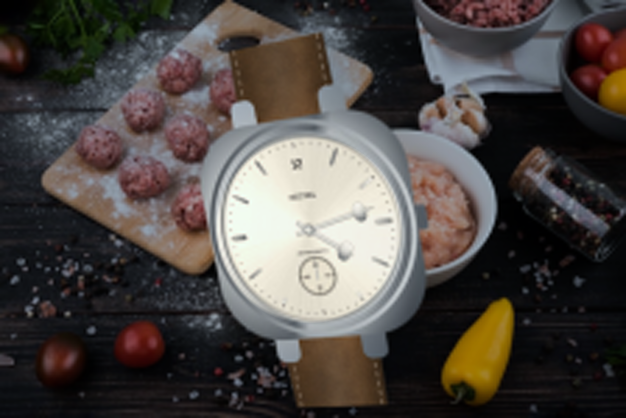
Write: 4h13
